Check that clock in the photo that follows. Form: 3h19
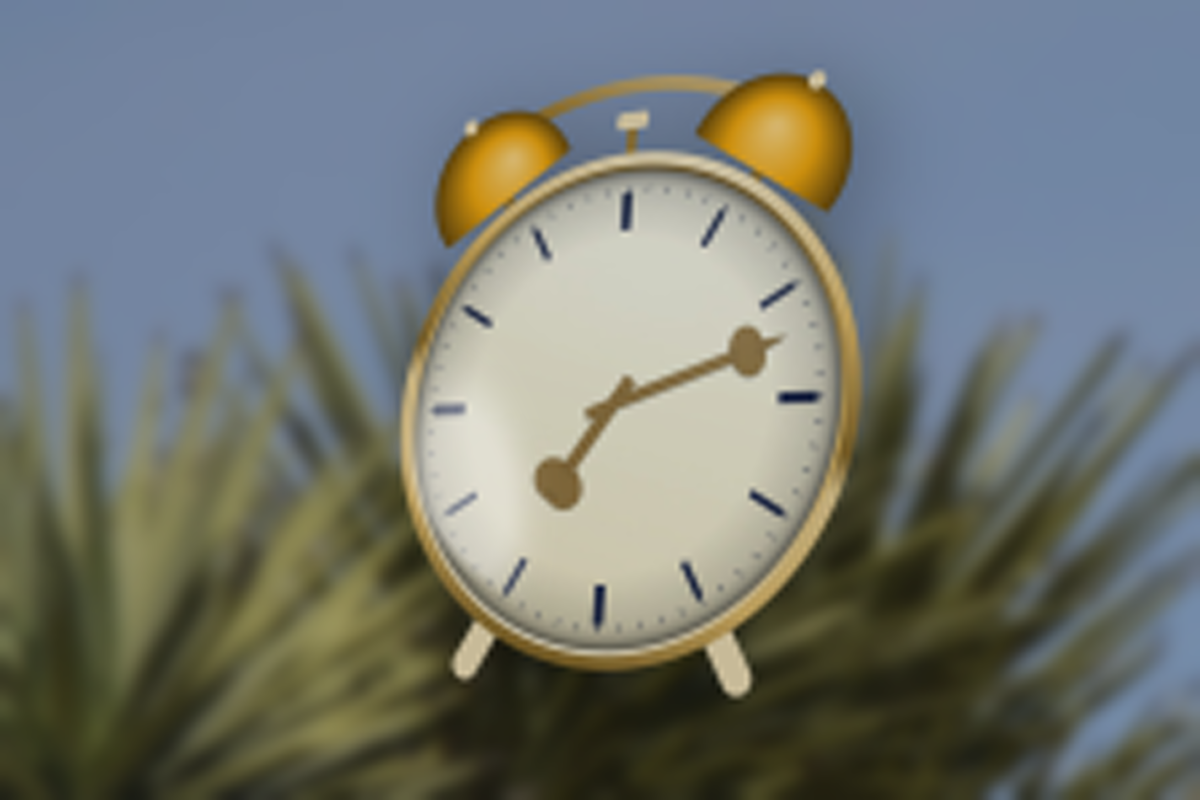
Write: 7h12
